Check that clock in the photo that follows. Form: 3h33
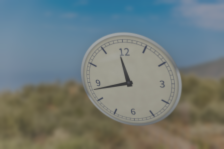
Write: 11h43
